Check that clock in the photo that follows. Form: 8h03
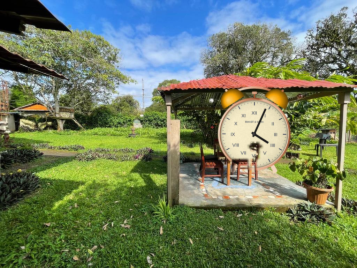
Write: 4h04
